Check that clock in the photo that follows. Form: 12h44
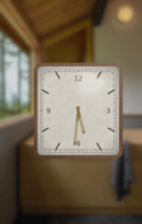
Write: 5h31
